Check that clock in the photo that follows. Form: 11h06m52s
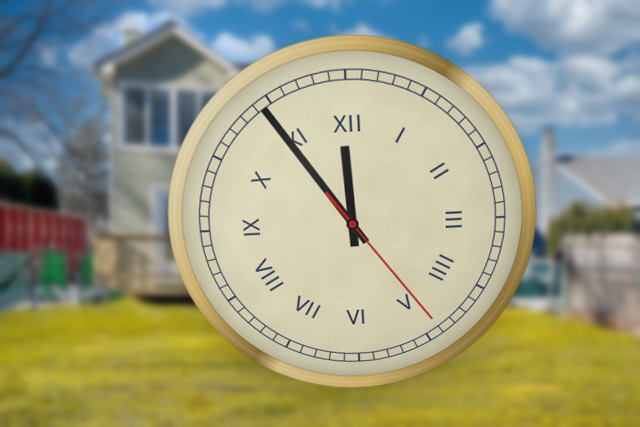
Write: 11h54m24s
